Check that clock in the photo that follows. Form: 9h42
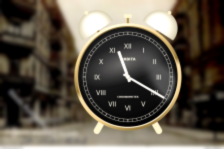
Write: 11h20
